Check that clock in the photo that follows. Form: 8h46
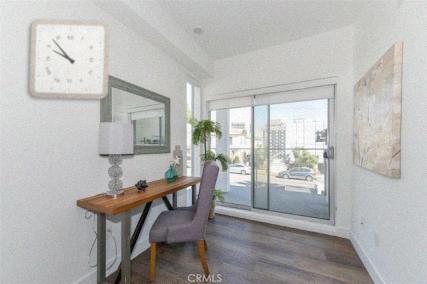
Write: 9h53
